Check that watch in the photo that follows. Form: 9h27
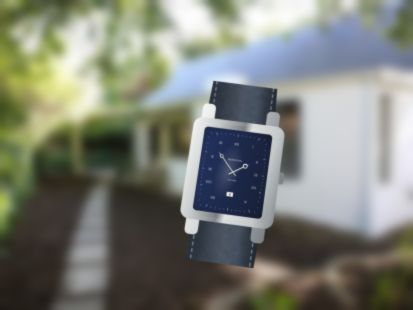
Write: 1h53
